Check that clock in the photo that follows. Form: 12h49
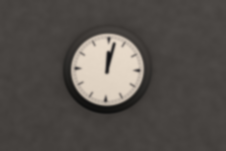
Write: 12h02
